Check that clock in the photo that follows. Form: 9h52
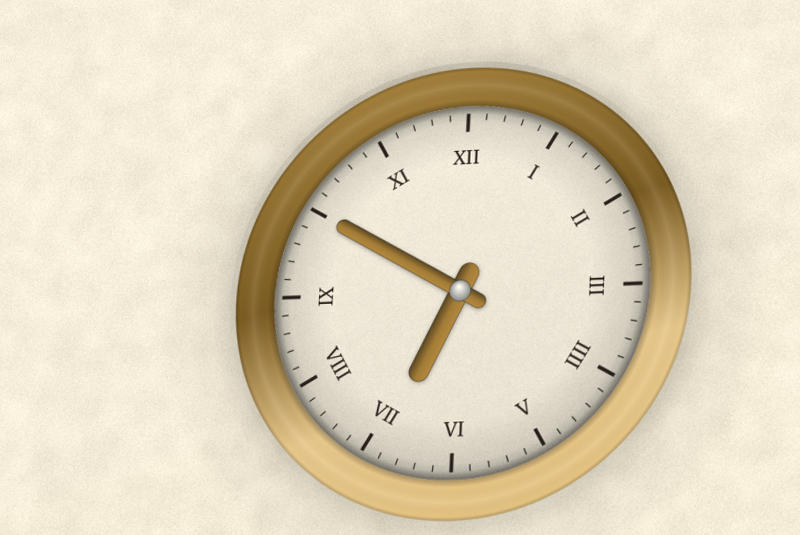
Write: 6h50
